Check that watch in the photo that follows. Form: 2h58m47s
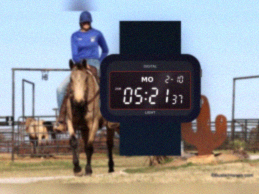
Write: 5h21m37s
